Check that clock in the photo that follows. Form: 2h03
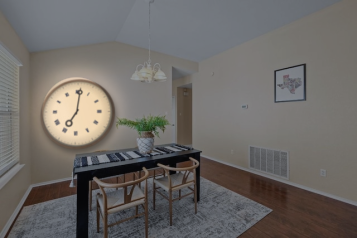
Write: 7h01
